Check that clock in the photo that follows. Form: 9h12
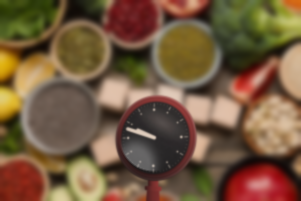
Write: 9h48
